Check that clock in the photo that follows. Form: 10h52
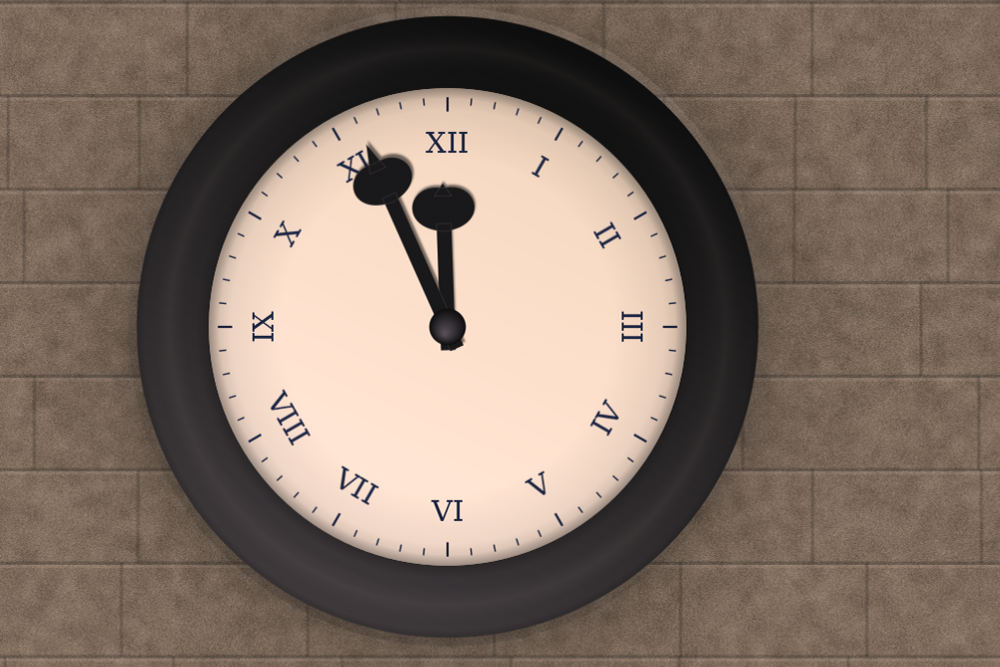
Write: 11h56
